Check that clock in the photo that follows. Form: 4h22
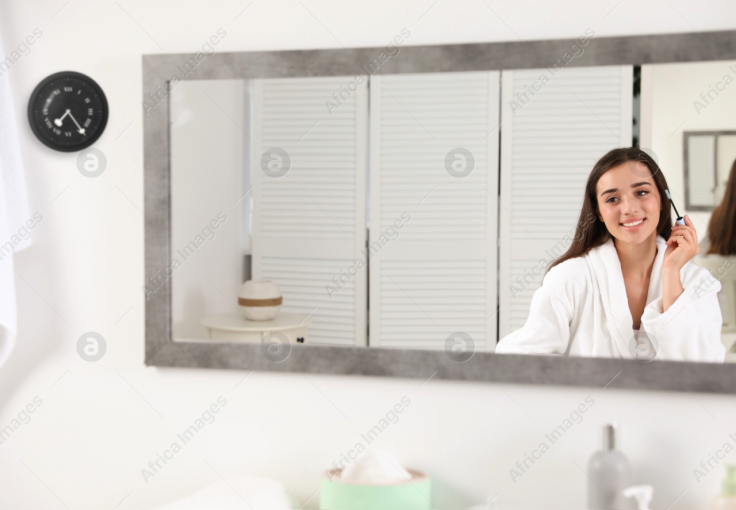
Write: 7h24
